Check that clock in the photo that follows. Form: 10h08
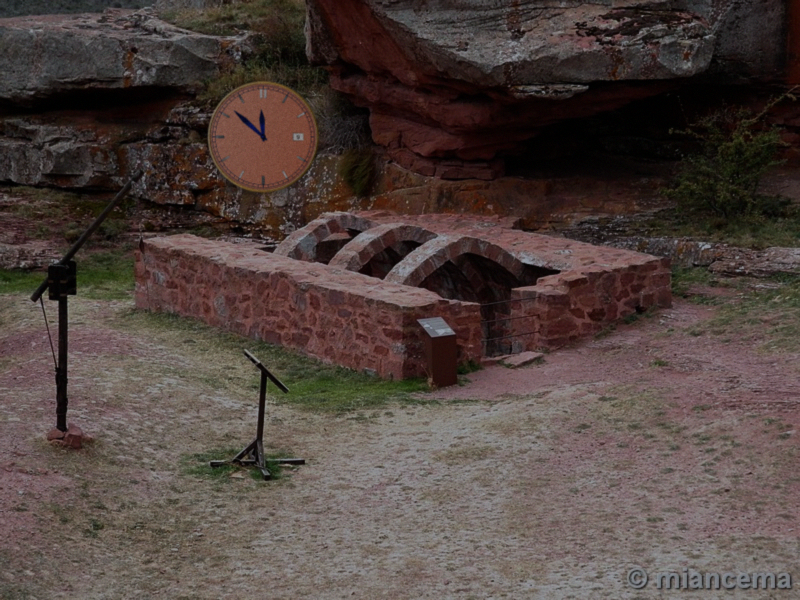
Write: 11h52
